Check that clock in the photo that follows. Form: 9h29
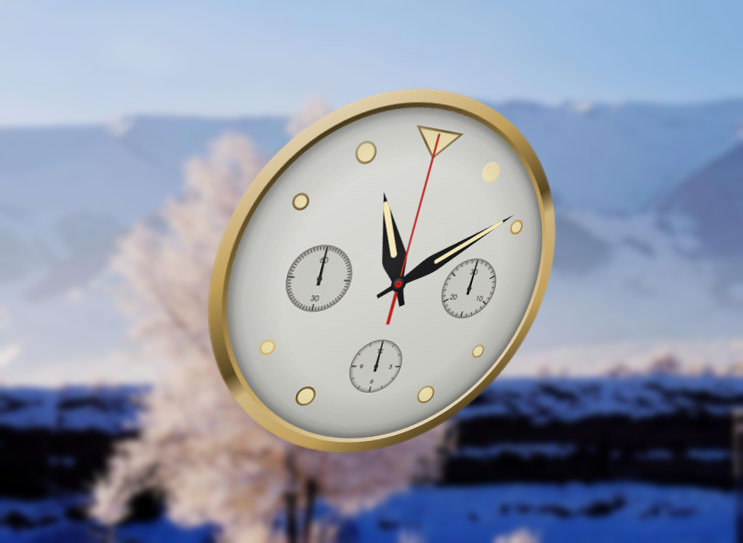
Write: 11h09
